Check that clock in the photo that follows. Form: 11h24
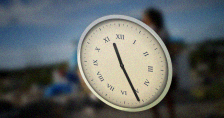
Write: 11h26
